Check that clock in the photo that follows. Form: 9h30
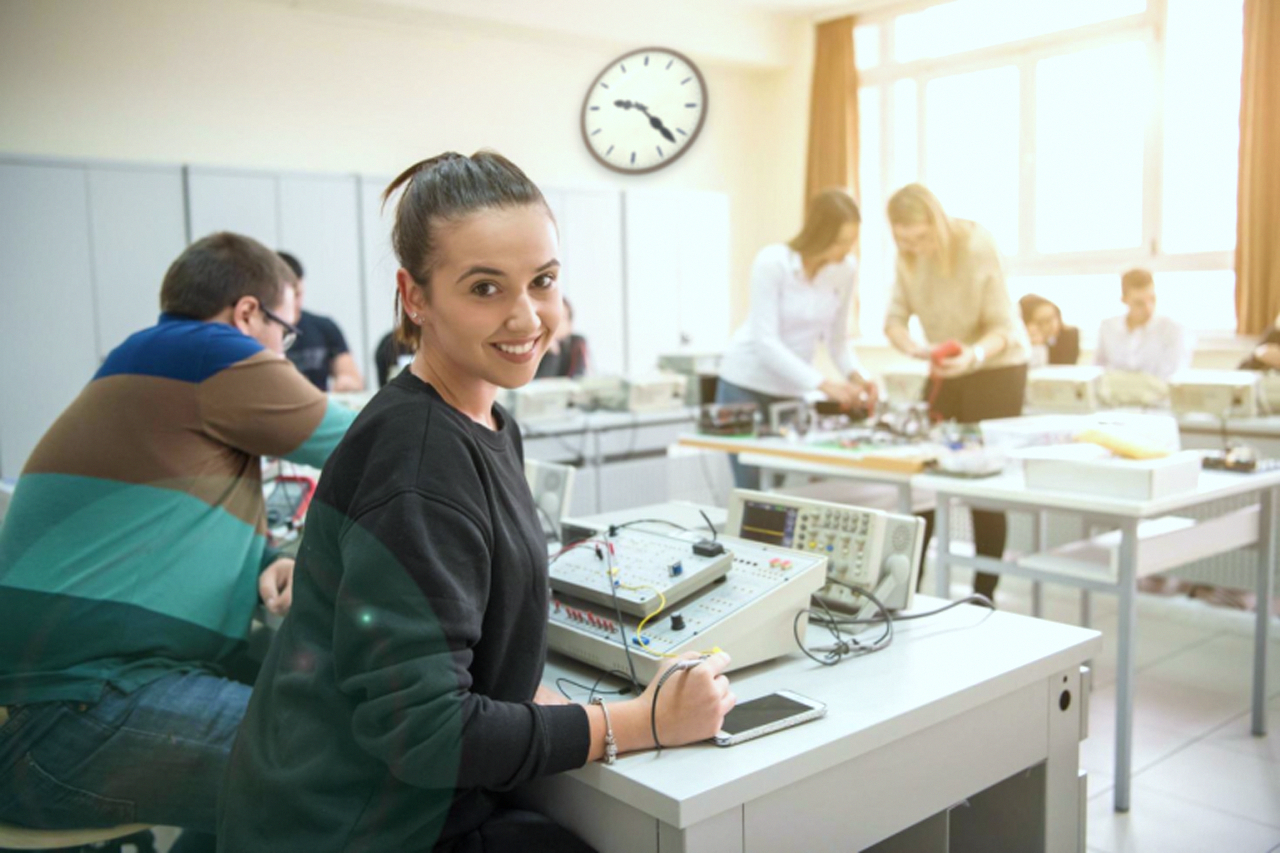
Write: 9h22
